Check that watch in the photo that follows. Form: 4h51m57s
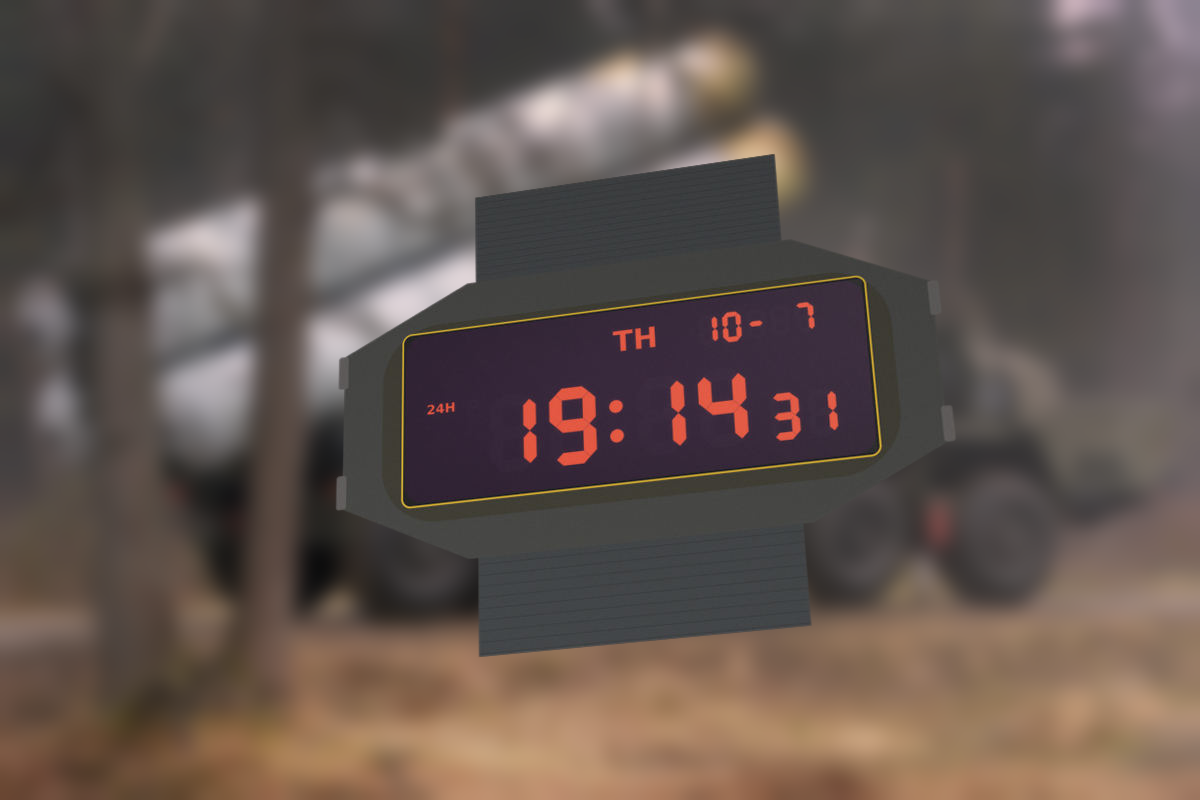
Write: 19h14m31s
